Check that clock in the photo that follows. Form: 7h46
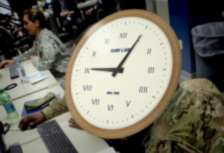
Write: 9h05
